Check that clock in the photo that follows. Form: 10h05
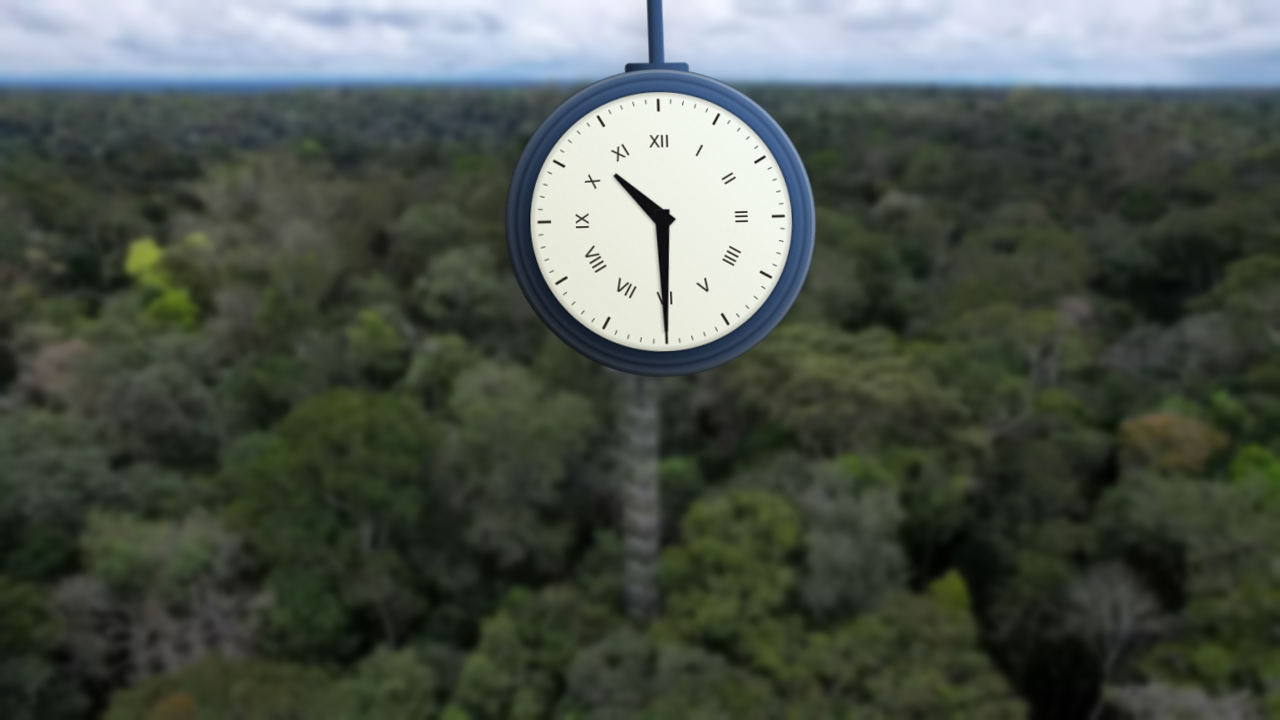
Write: 10h30
